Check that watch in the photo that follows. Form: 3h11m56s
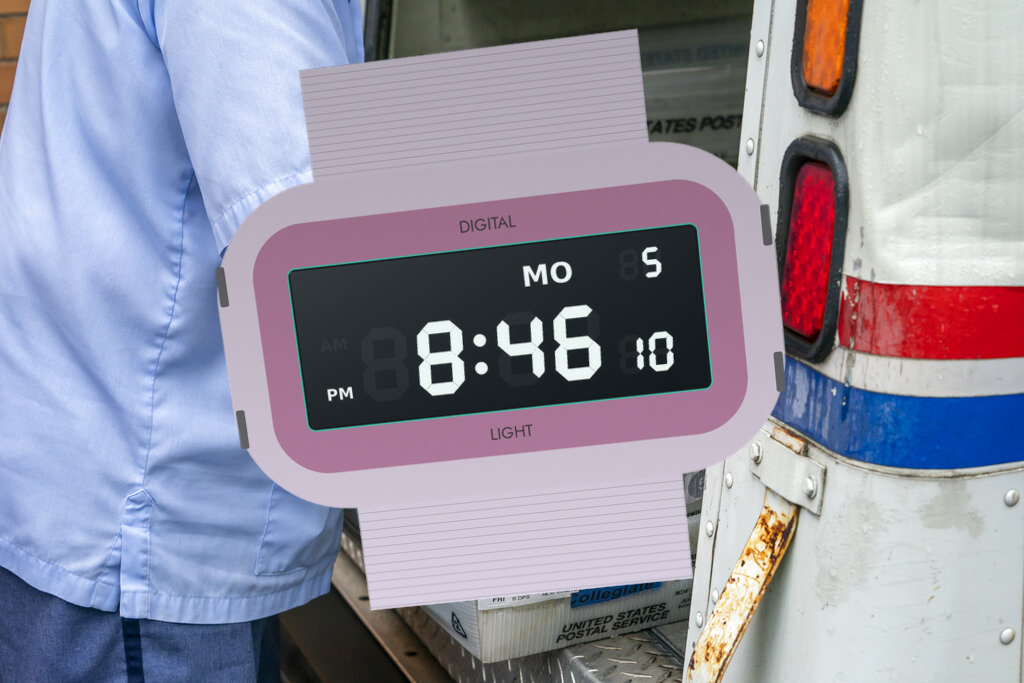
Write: 8h46m10s
